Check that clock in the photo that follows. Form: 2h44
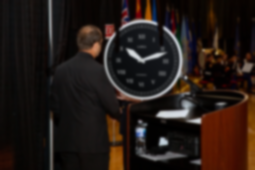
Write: 10h12
